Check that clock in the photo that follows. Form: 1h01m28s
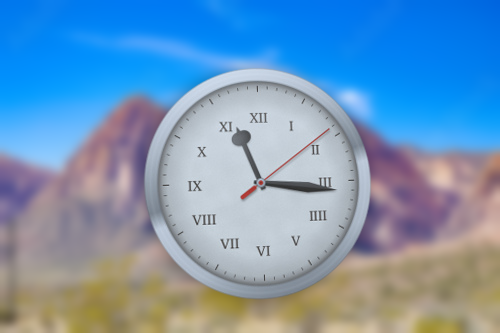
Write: 11h16m09s
